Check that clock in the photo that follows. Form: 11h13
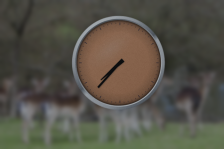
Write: 7h37
